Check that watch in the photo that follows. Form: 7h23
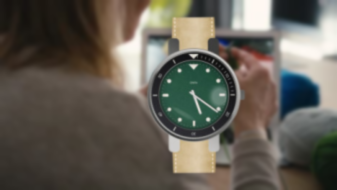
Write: 5h21
